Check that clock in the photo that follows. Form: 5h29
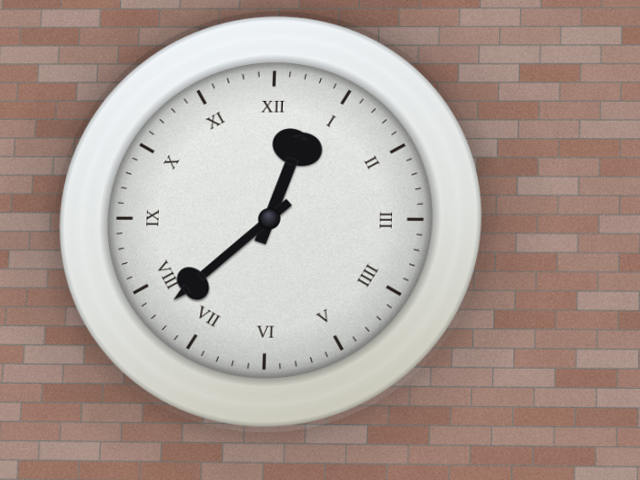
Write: 12h38
